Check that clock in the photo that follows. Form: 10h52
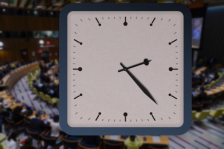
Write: 2h23
